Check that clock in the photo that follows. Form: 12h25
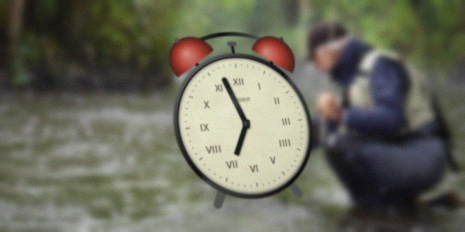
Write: 6h57
